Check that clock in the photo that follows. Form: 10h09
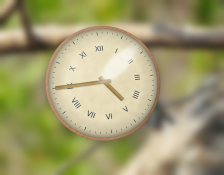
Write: 4h45
